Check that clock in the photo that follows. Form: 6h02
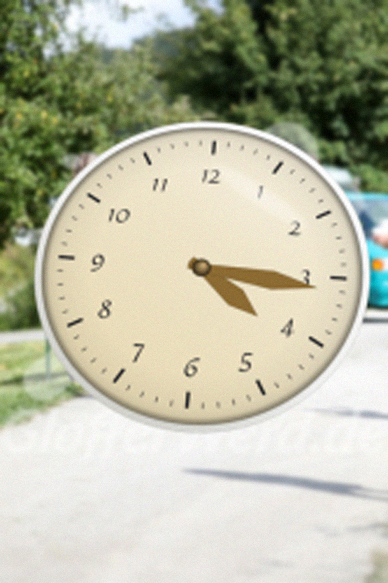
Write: 4h16
